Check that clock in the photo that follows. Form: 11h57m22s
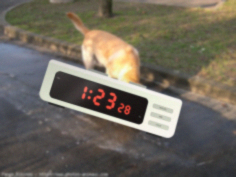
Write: 1h23m28s
